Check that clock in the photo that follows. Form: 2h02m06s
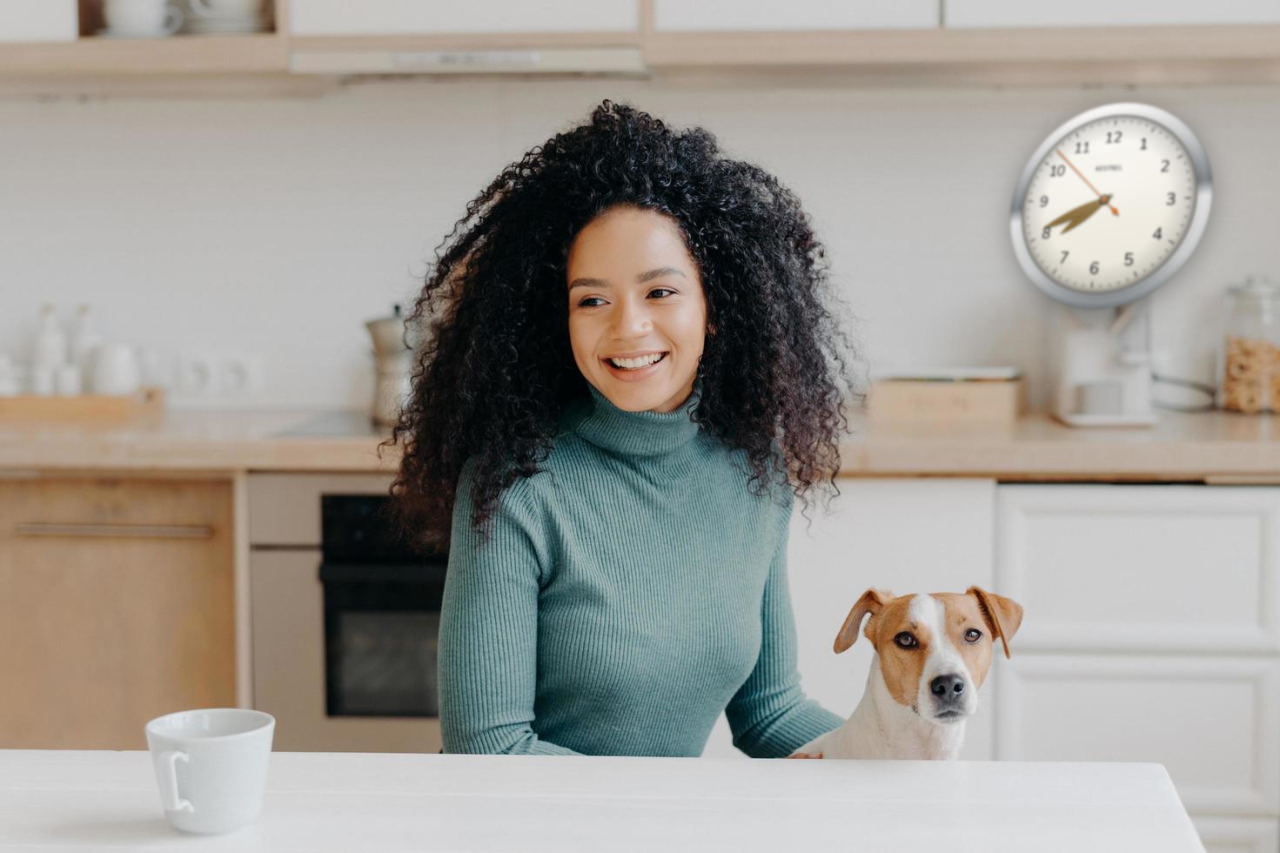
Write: 7h40m52s
